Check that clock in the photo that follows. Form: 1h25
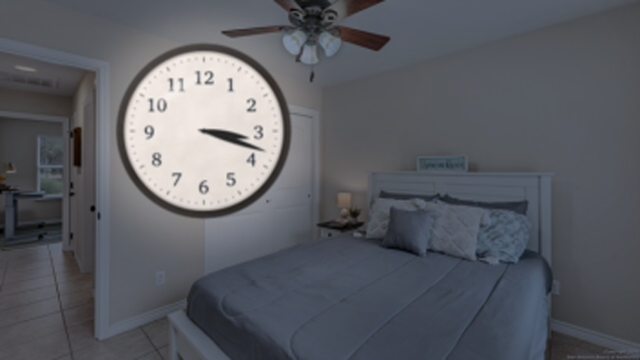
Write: 3h18
